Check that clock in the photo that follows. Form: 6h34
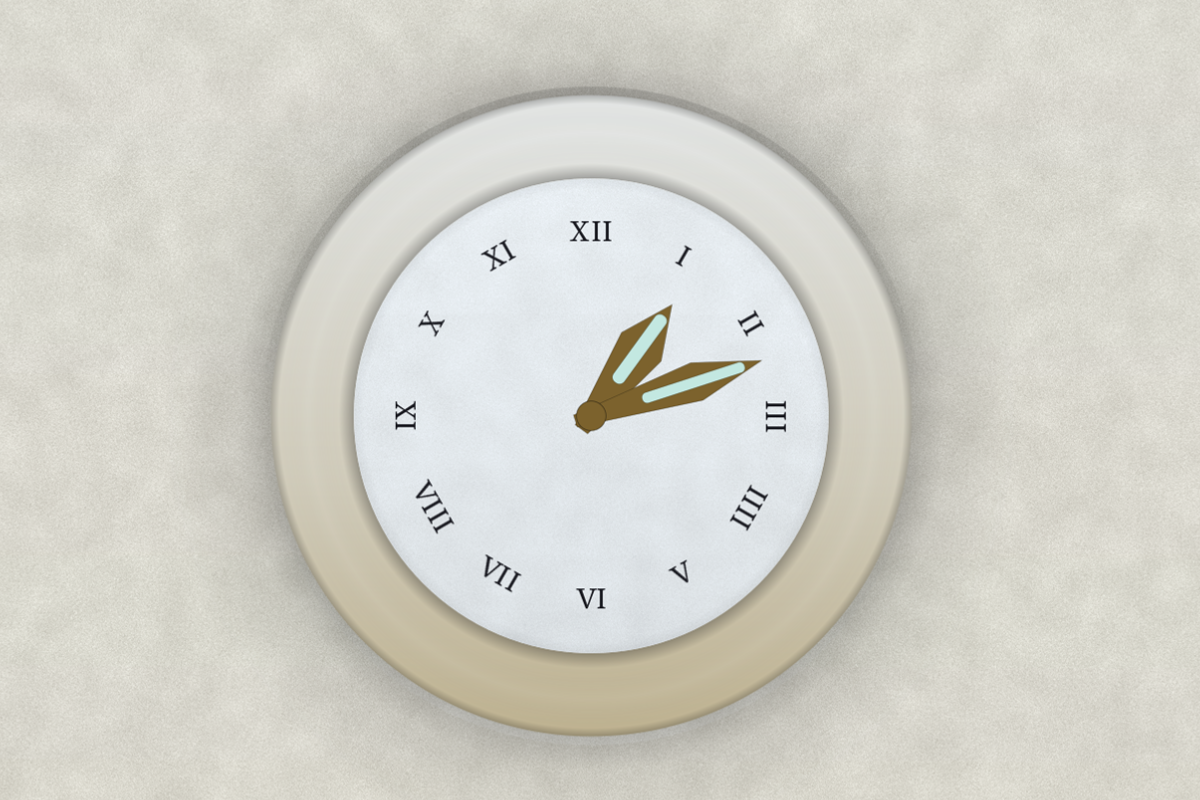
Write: 1h12
